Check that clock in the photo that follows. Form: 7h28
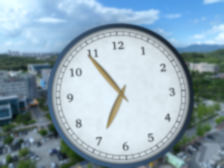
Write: 6h54
